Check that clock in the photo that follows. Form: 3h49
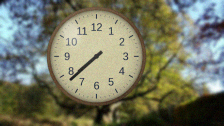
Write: 7h38
